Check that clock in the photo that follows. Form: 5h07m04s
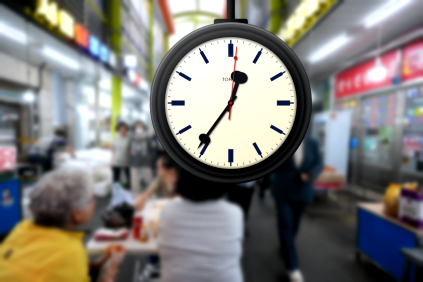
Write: 12h36m01s
